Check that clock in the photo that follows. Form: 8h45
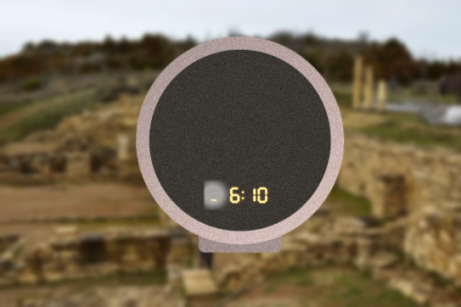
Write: 6h10
